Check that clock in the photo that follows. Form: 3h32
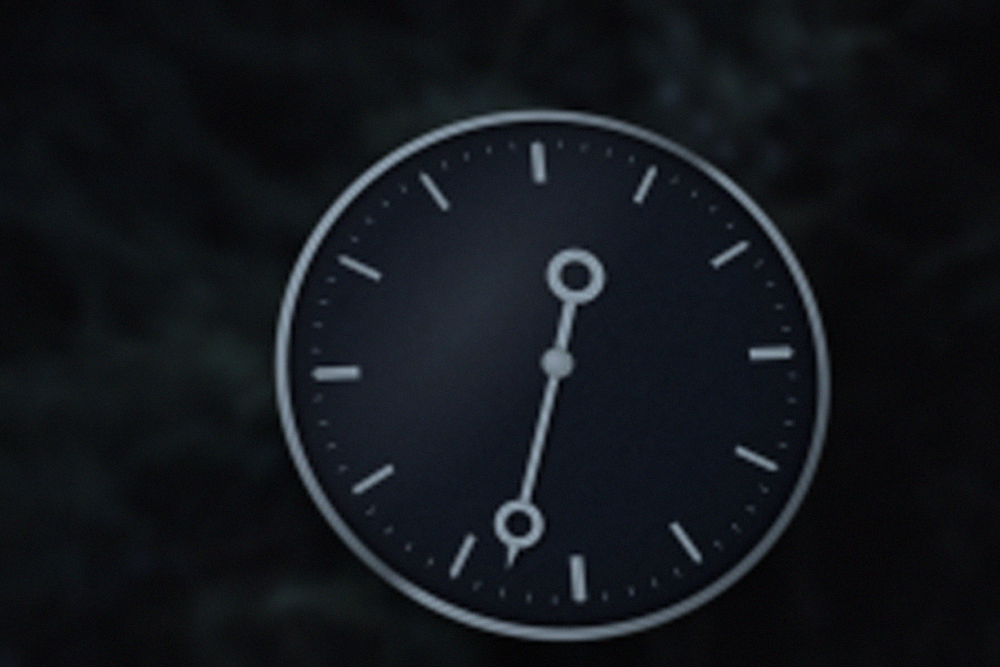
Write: 12h33
